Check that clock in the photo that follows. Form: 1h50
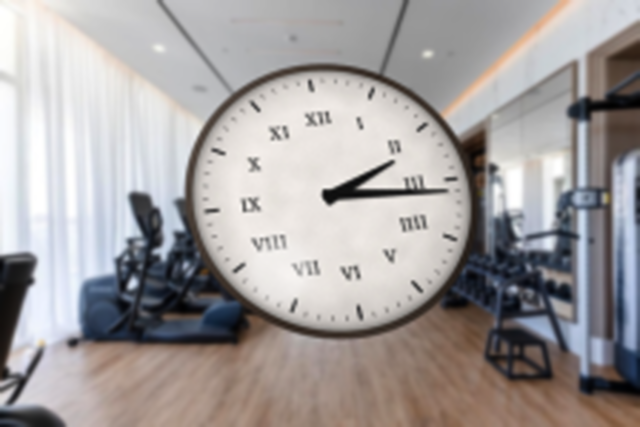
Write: 2h16
